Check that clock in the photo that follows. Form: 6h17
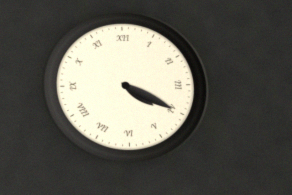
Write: 4h20
